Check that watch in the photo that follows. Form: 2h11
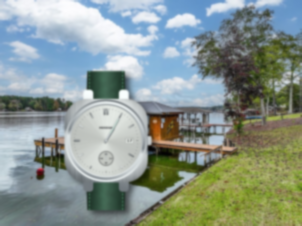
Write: 1h05
